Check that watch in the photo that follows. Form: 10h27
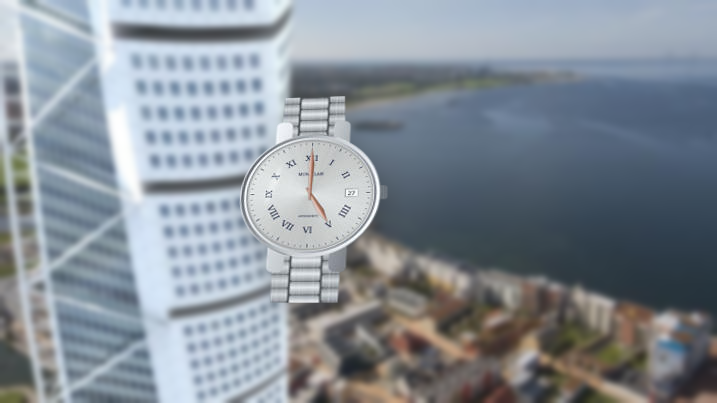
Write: 5h00
